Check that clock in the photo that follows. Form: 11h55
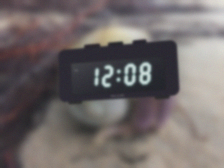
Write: 12h08
